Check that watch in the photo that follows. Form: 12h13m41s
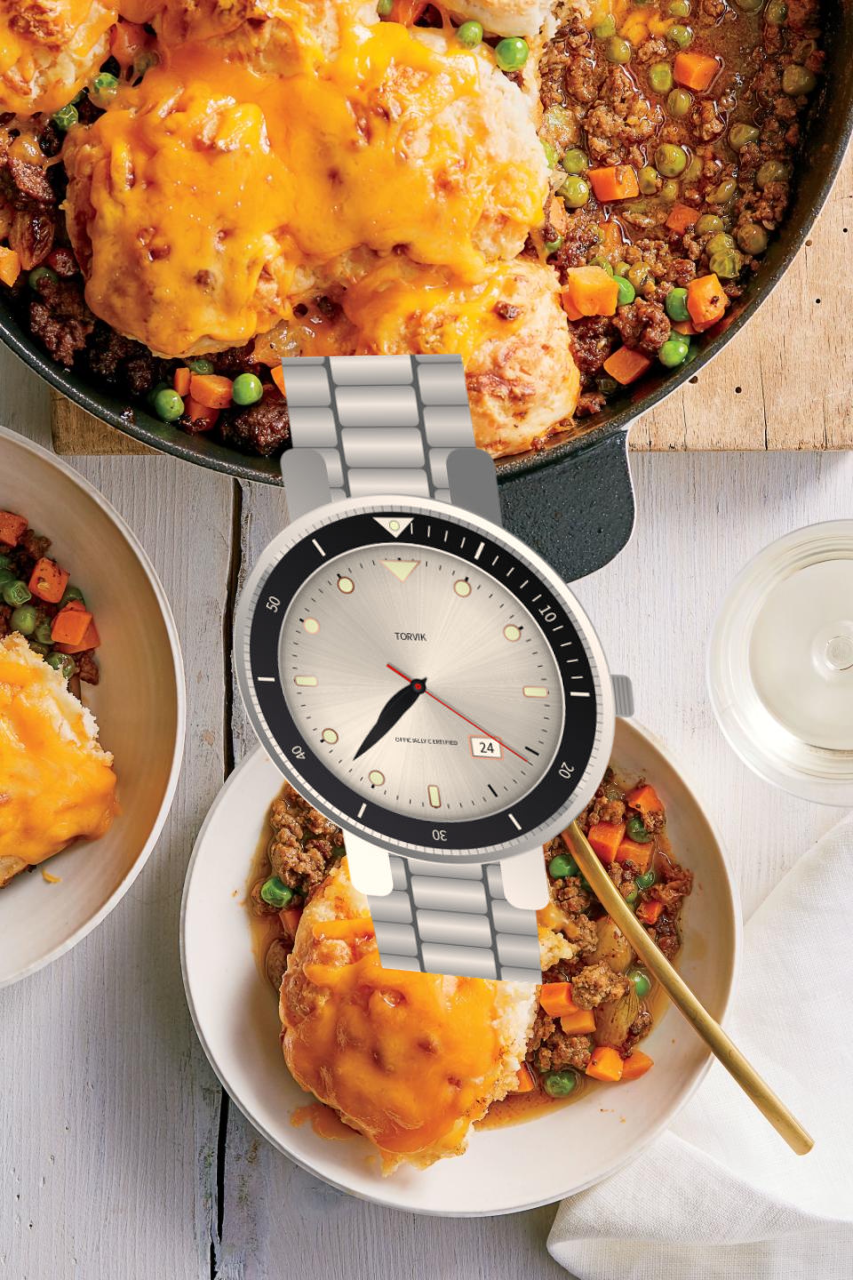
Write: 7h37m21s
